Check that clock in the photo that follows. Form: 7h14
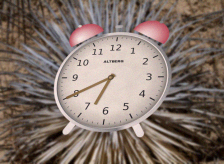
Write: 6h40
